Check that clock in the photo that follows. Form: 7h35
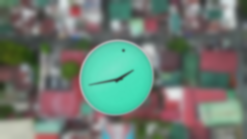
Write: 1h42
